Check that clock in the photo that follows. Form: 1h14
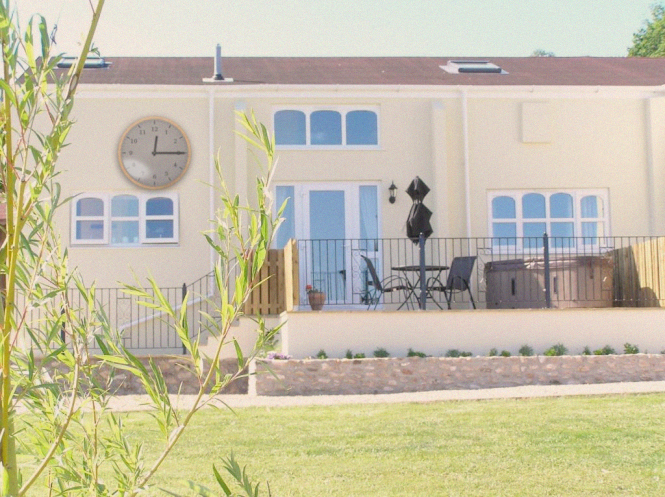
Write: 12h15
